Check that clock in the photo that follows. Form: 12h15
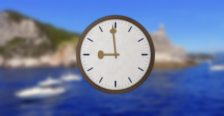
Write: 8h59
